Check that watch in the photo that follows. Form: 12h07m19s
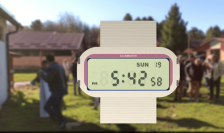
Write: 5h42m58s
